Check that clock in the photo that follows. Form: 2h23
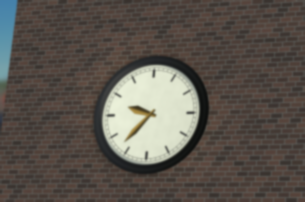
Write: 9h37
